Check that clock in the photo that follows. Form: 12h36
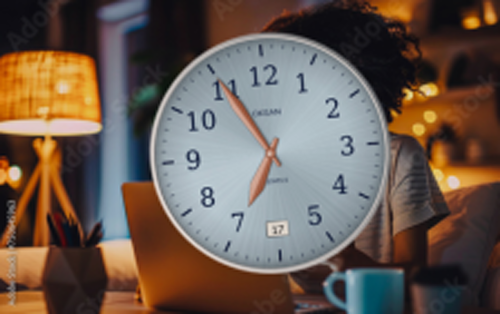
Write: 6h55
